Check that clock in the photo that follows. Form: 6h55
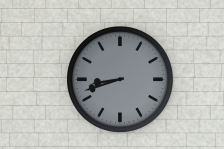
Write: 8h42
